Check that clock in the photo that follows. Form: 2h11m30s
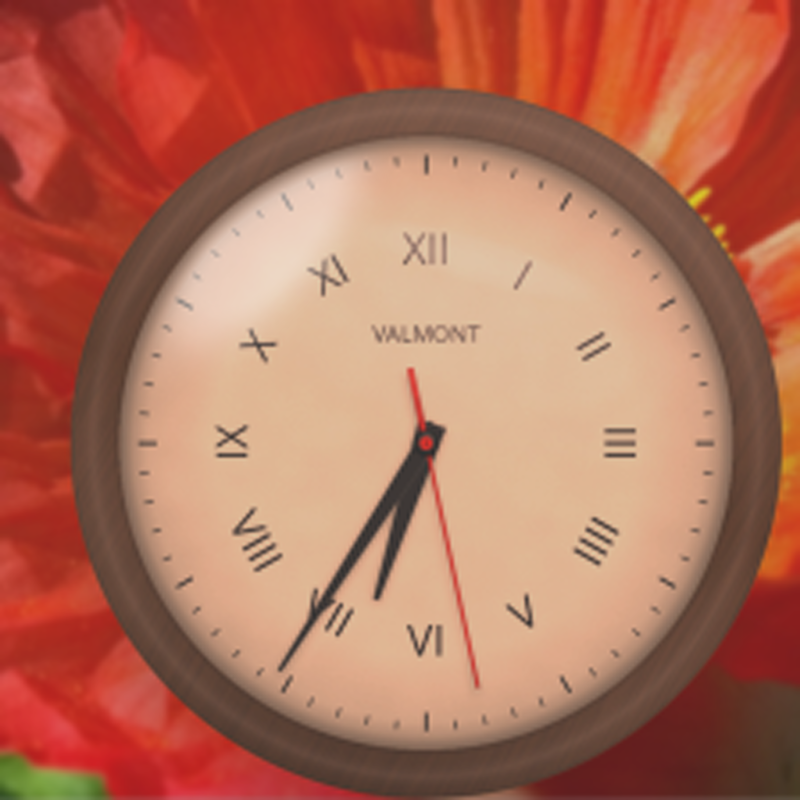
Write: 6h35m28s
